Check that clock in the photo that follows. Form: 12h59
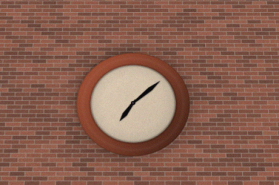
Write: 7h08
